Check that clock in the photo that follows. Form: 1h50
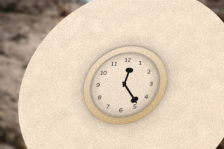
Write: 12h24
